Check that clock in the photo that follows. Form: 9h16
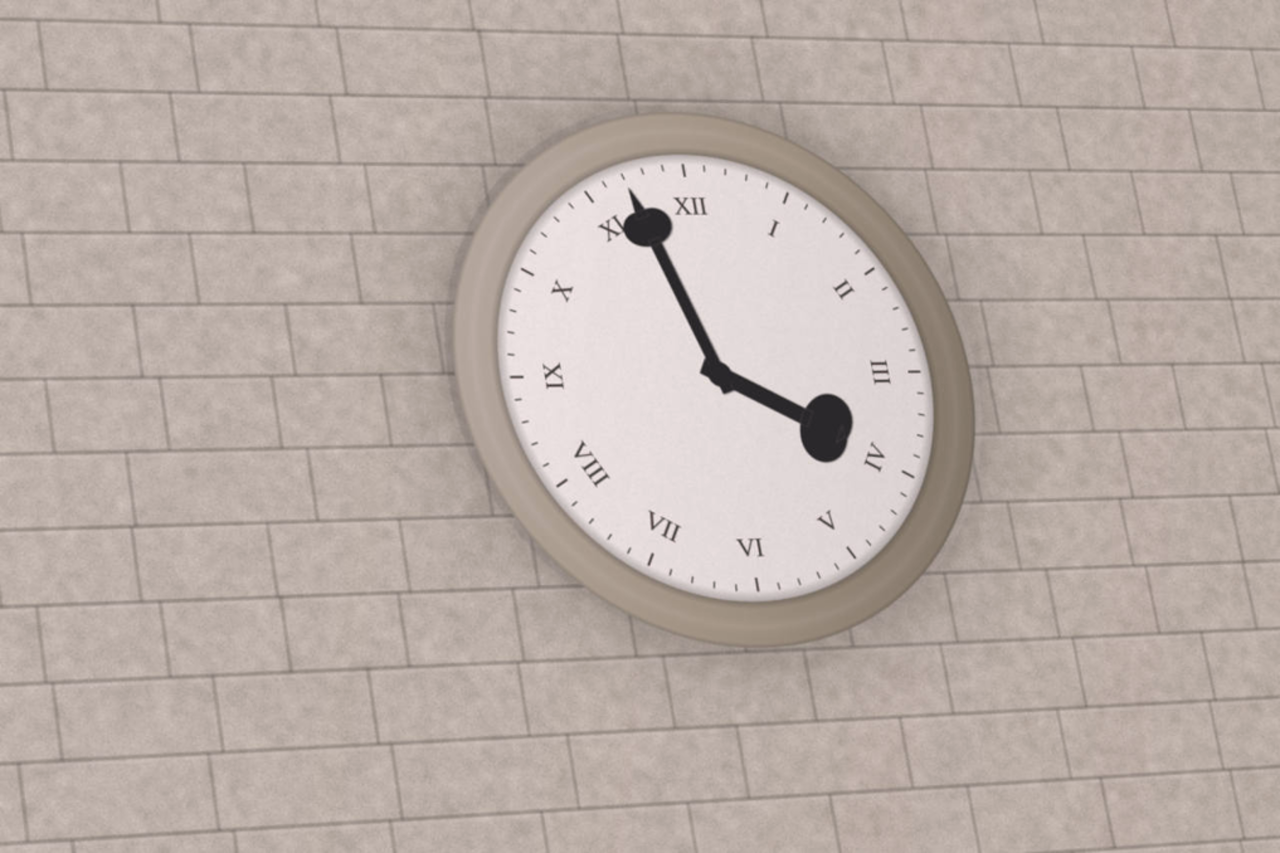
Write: 3h57
